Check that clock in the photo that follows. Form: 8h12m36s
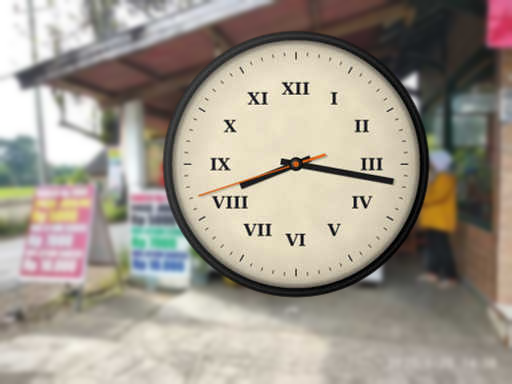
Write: 8h16m42s
